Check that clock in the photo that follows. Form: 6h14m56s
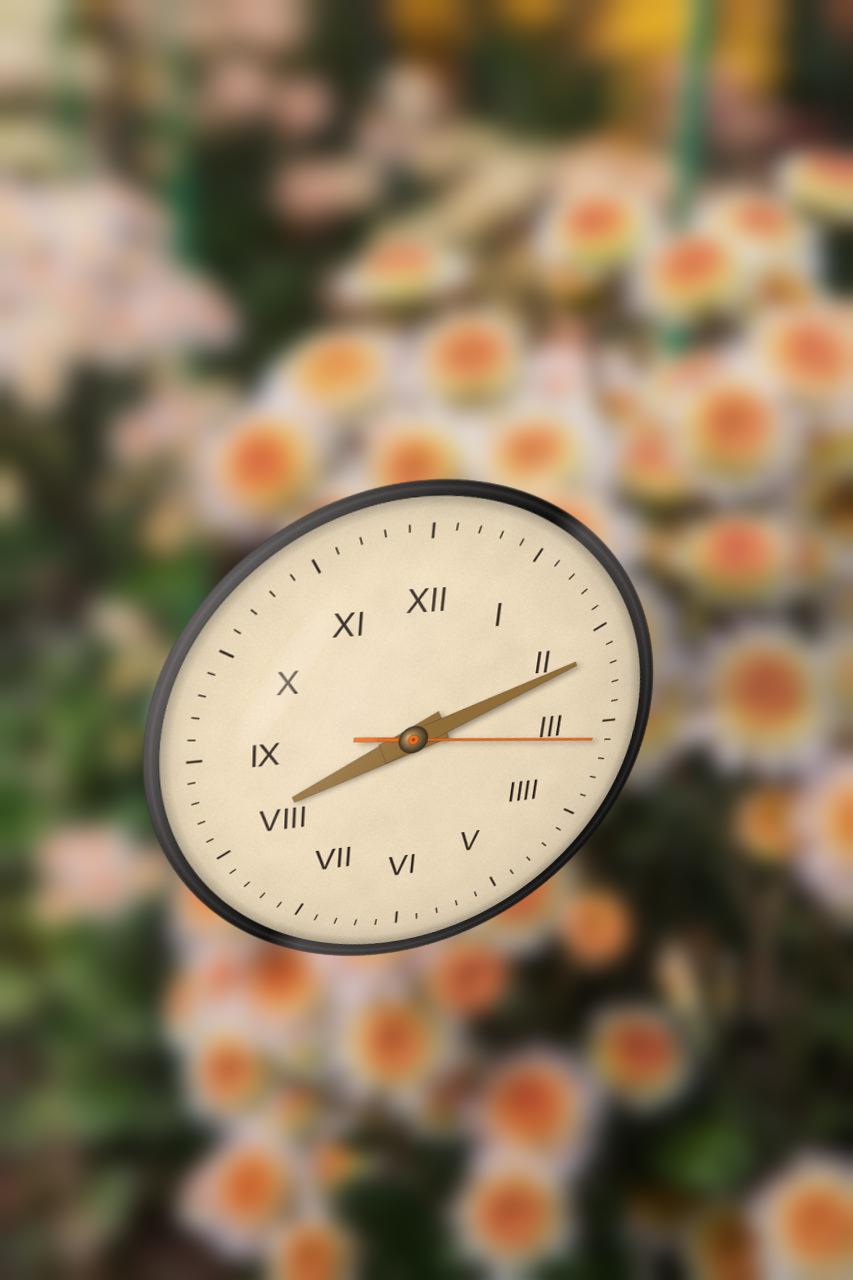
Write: 8h11m16s
